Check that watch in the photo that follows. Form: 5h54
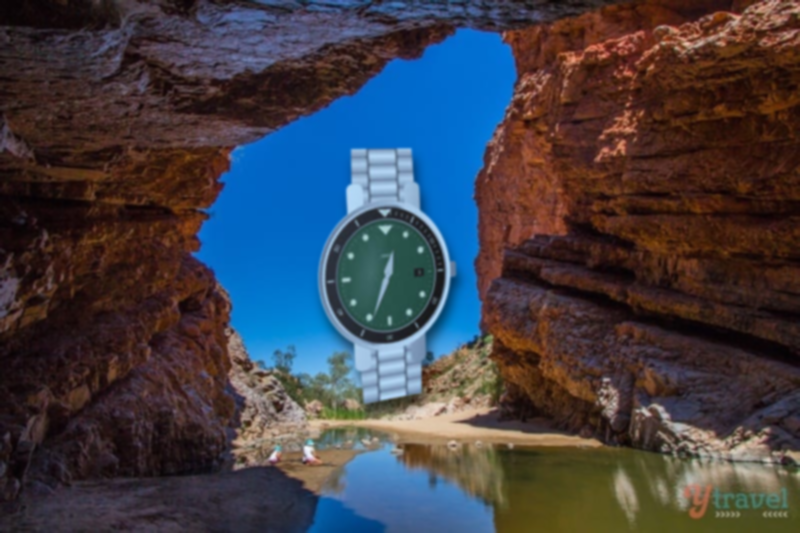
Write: 12h34
